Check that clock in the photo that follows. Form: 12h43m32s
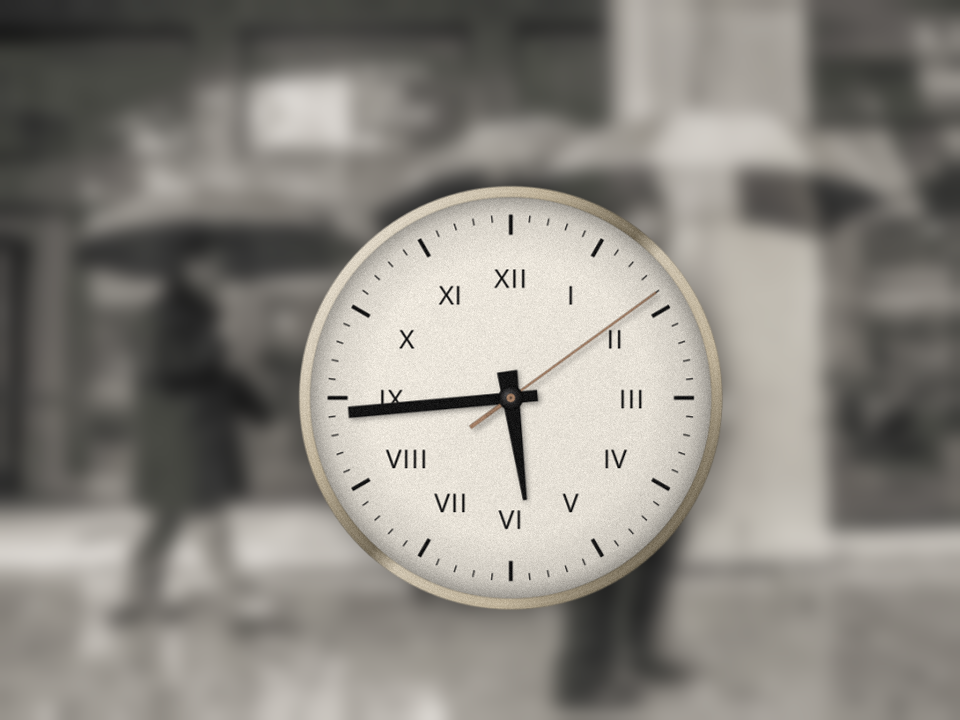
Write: 5h44m09s
